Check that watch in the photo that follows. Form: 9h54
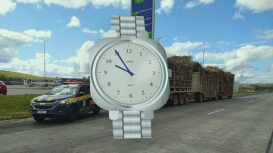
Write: 9h55
